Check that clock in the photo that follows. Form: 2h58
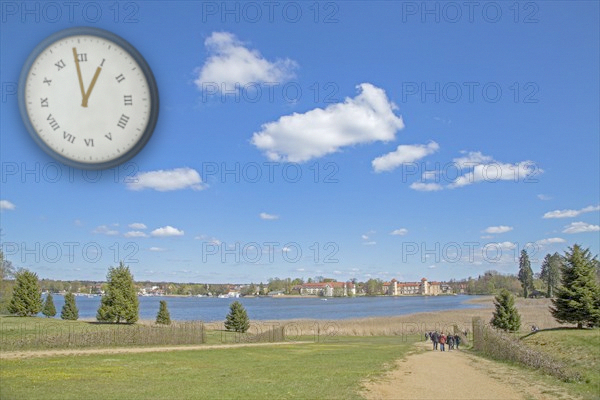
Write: 12h59
